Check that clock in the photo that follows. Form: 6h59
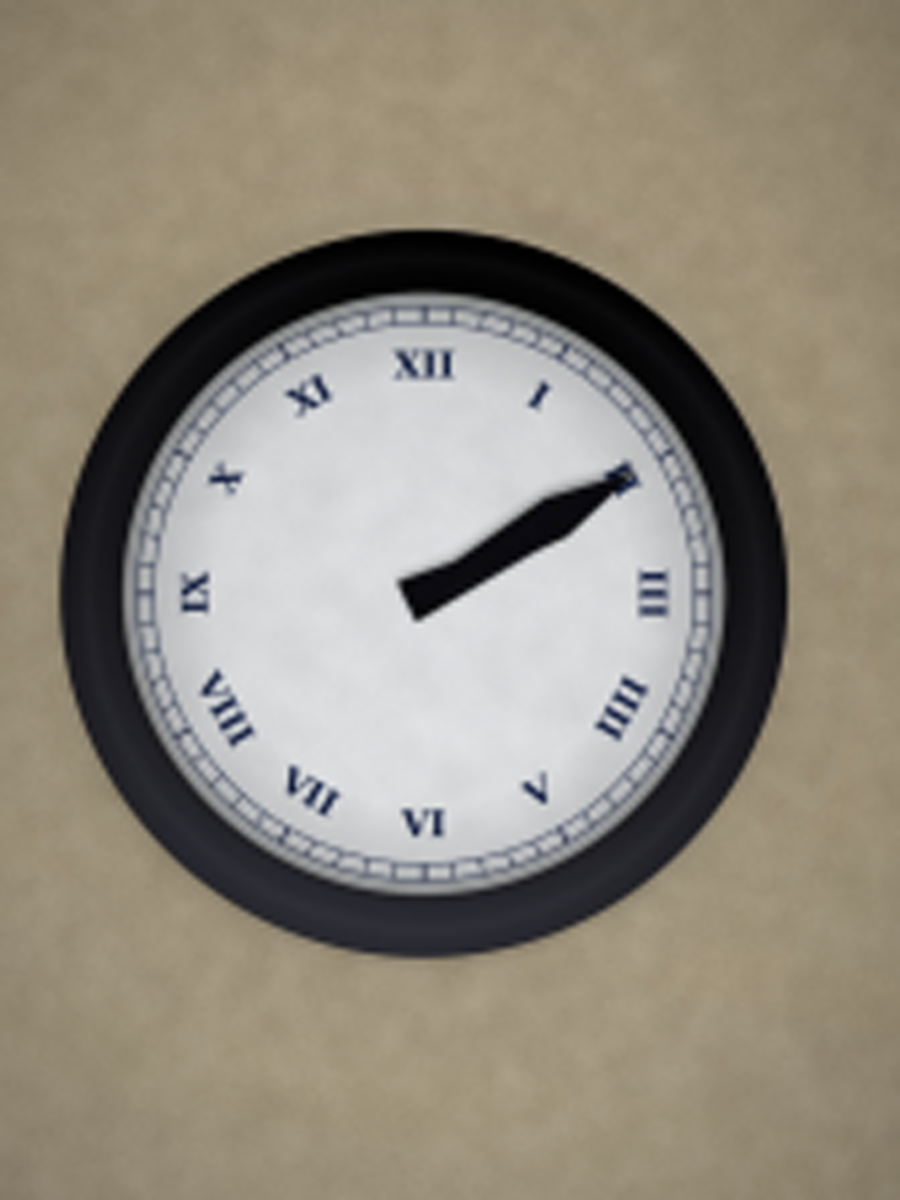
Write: 2h10
